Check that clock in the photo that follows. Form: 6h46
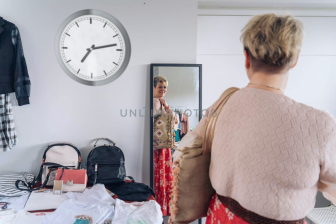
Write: 7h13
